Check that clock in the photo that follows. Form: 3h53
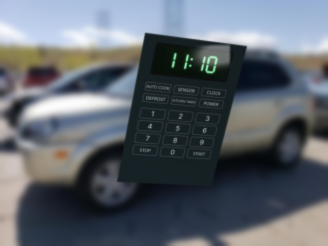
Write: 11h10
